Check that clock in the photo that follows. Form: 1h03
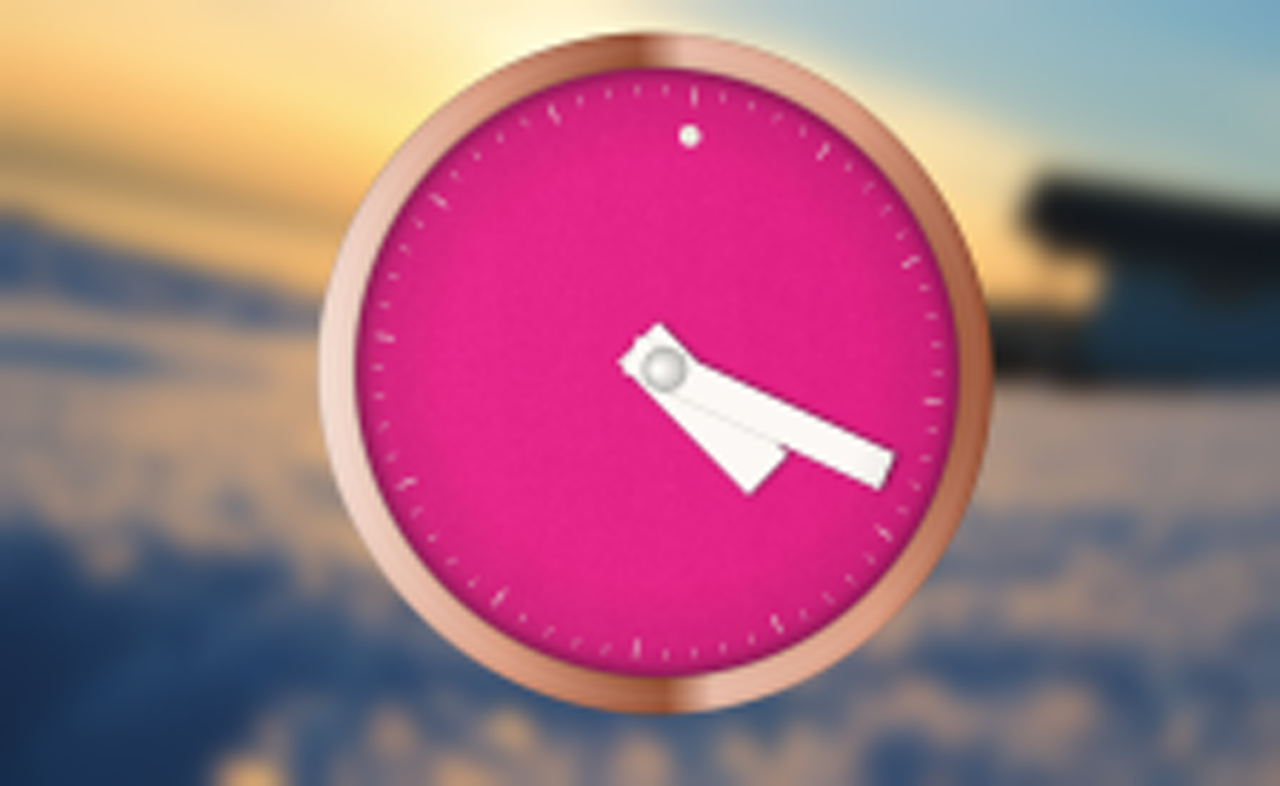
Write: 4h18
